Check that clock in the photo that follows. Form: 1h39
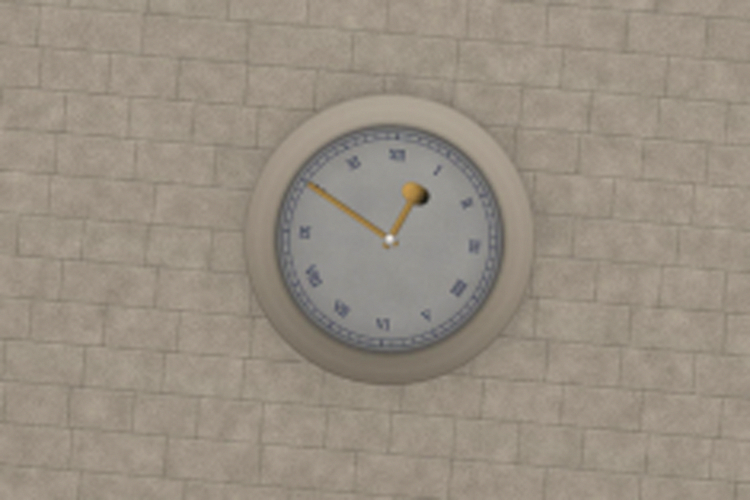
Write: 12h50
